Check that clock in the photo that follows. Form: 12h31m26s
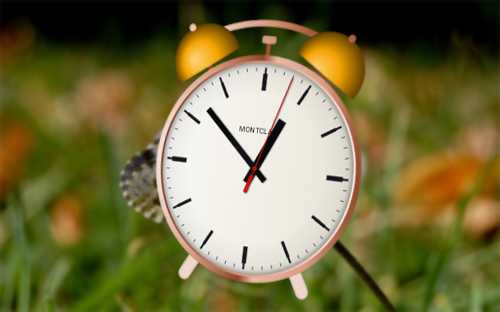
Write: 12h52m03s
